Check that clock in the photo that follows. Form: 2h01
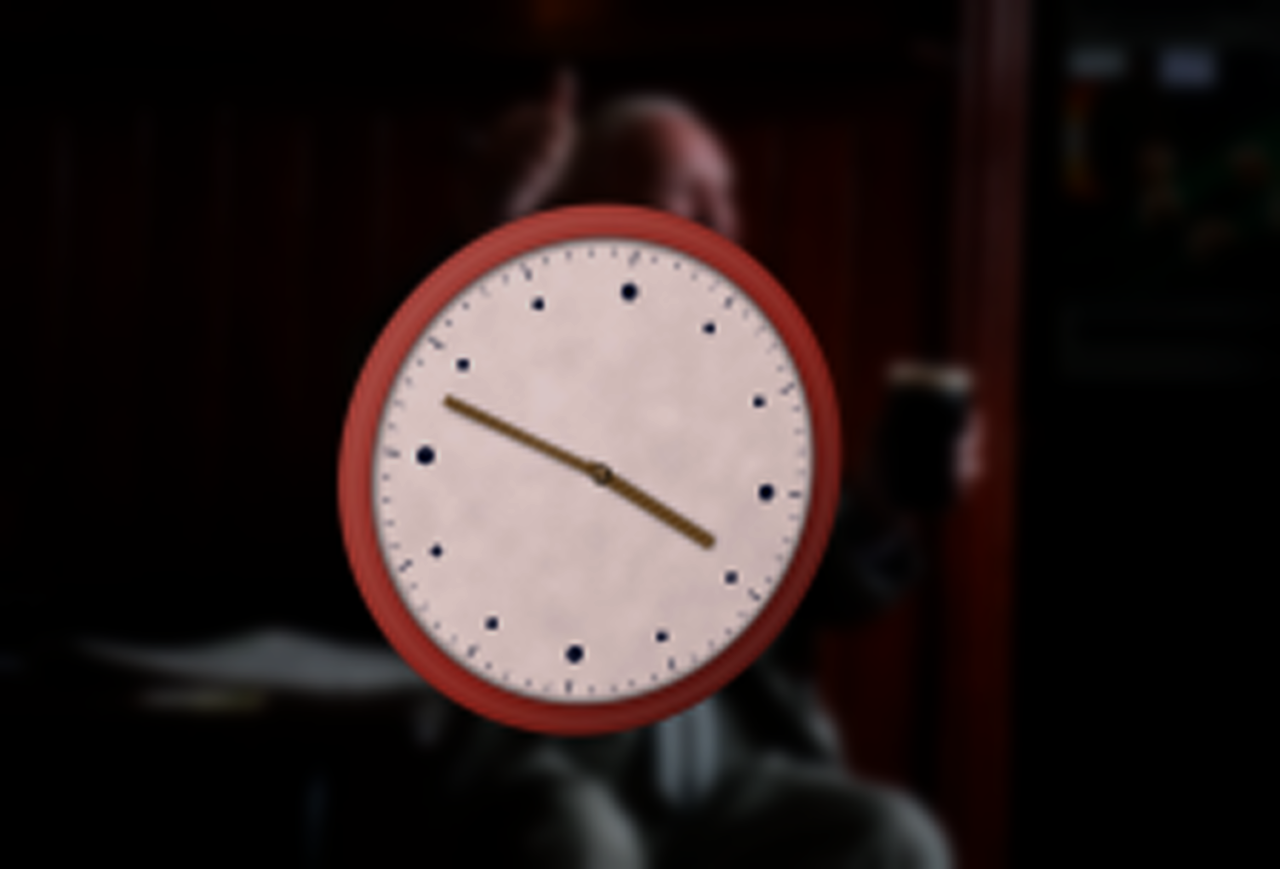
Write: 3h48
